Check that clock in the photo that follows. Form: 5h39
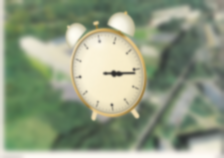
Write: 3h16
